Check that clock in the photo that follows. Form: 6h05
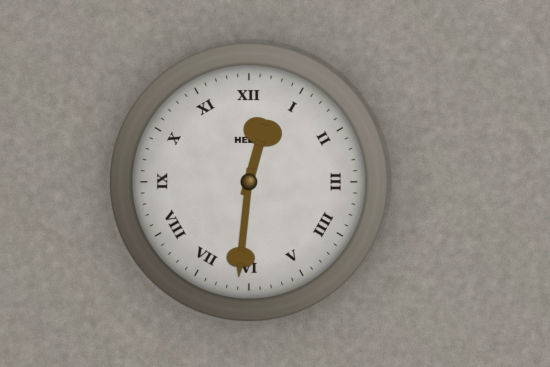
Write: 12h31
